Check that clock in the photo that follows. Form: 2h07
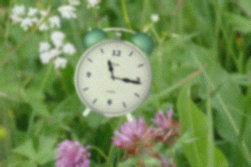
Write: 11h16
